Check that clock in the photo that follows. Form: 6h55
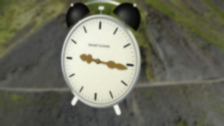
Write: 9h16
